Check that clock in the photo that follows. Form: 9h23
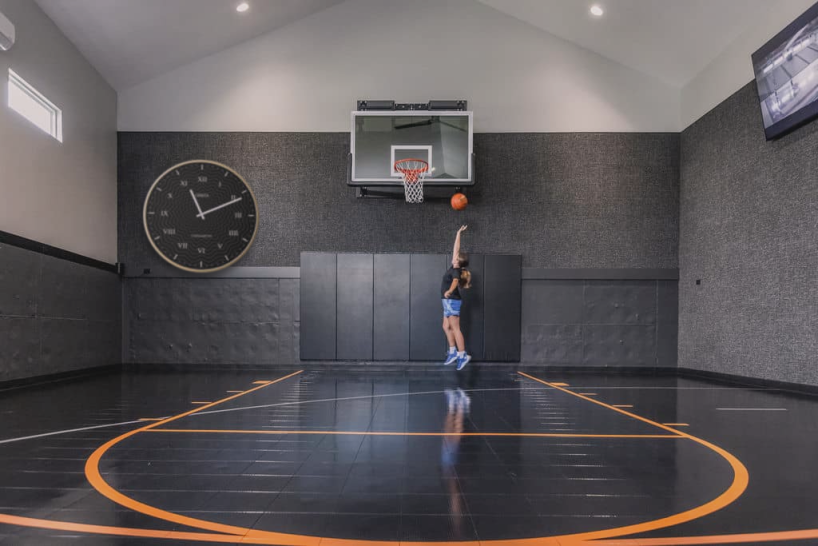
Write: 11h11
